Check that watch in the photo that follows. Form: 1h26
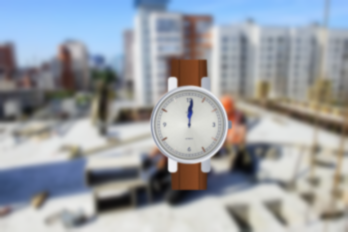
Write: 12h01
